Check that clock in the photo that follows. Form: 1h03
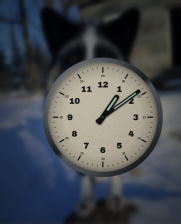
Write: 1h09
